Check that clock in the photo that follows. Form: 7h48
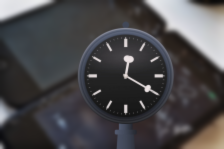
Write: 12h20
